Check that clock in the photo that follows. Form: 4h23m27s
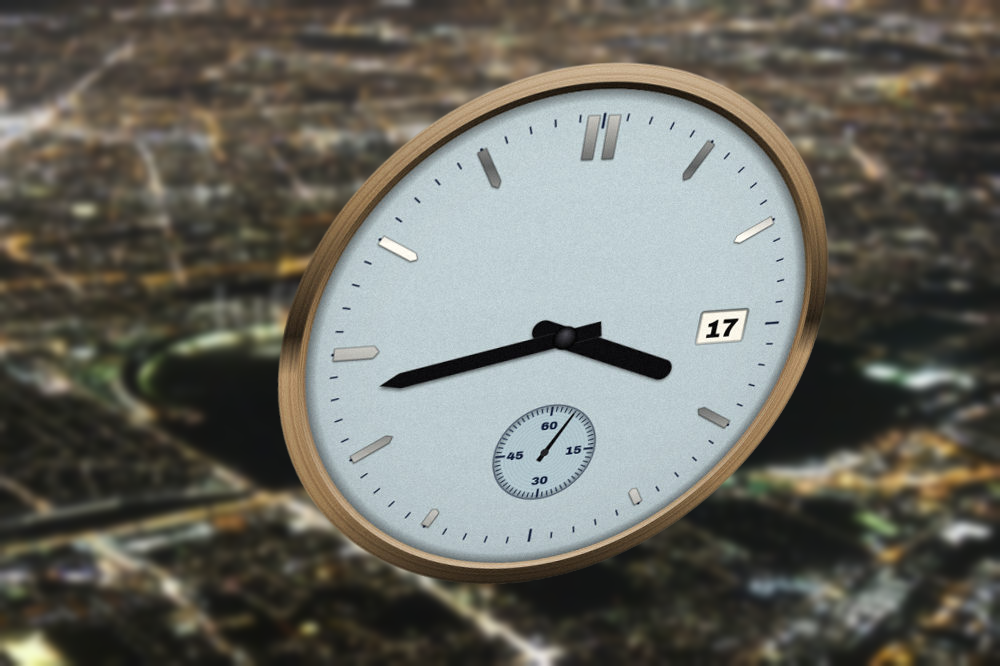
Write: 3h43m05s
